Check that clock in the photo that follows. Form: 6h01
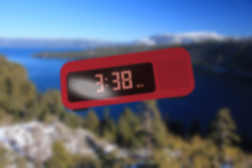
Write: 3h38
